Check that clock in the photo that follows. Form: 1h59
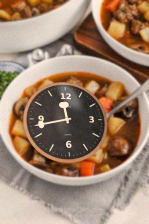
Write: 11h43
